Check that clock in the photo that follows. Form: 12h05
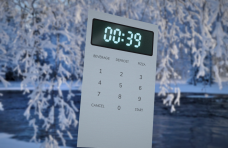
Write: 0h39
